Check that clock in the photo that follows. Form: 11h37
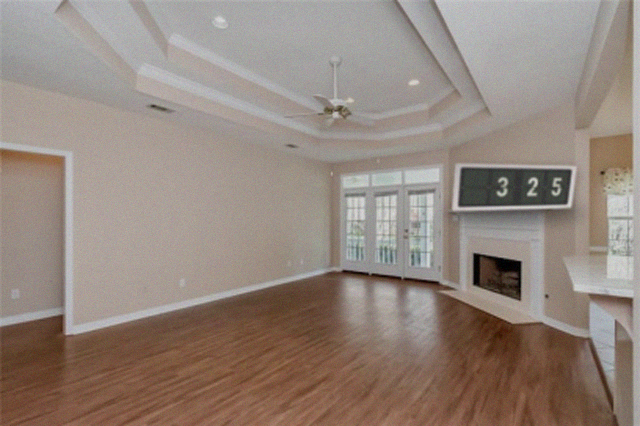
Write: 3h25
